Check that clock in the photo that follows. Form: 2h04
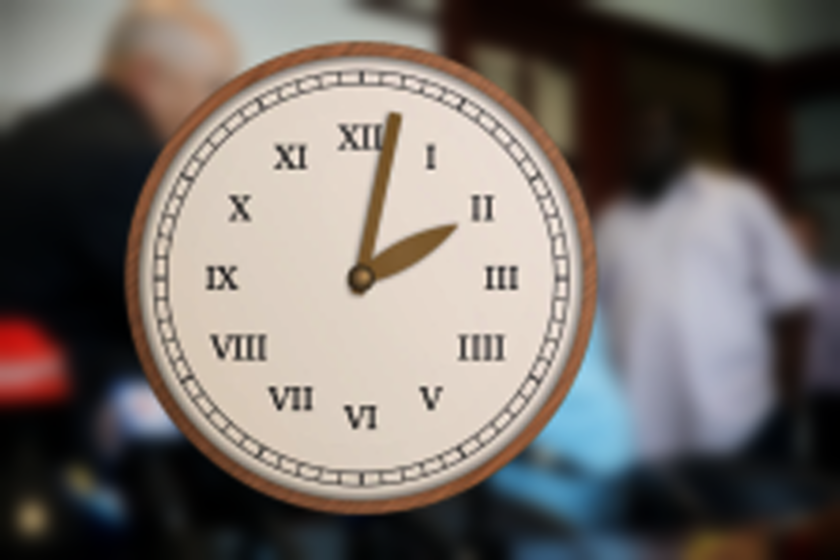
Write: 2h02
